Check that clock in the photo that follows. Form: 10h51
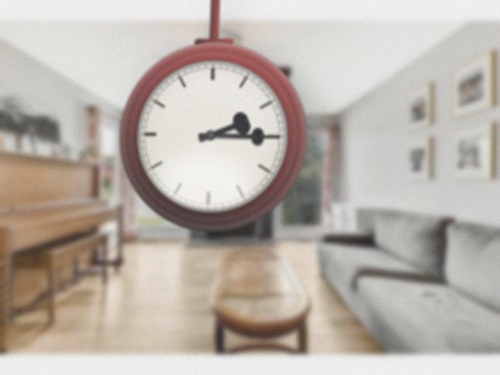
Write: 2h15
